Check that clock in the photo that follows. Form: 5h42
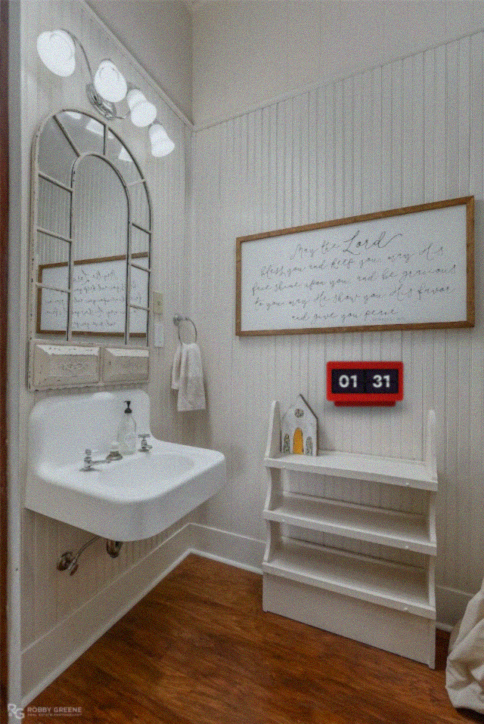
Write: 1h31
